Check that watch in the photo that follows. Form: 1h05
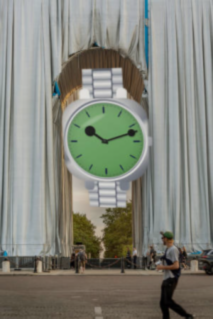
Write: 10h12
